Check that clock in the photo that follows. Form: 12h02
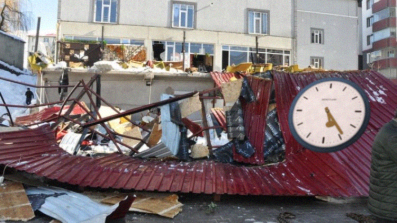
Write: 5h24
